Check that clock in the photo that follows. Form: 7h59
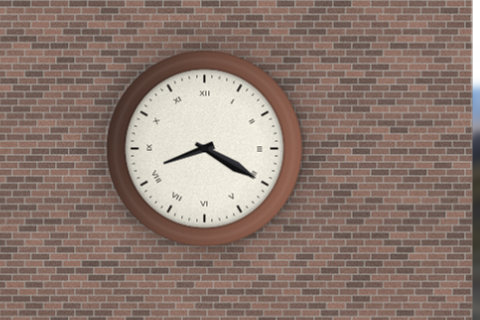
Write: 8h20
